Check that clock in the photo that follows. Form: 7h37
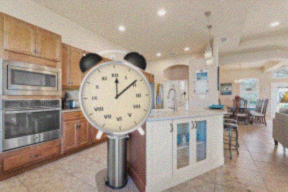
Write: 12h09
